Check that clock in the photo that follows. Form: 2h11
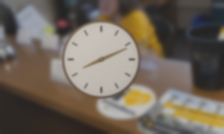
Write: 8h11
